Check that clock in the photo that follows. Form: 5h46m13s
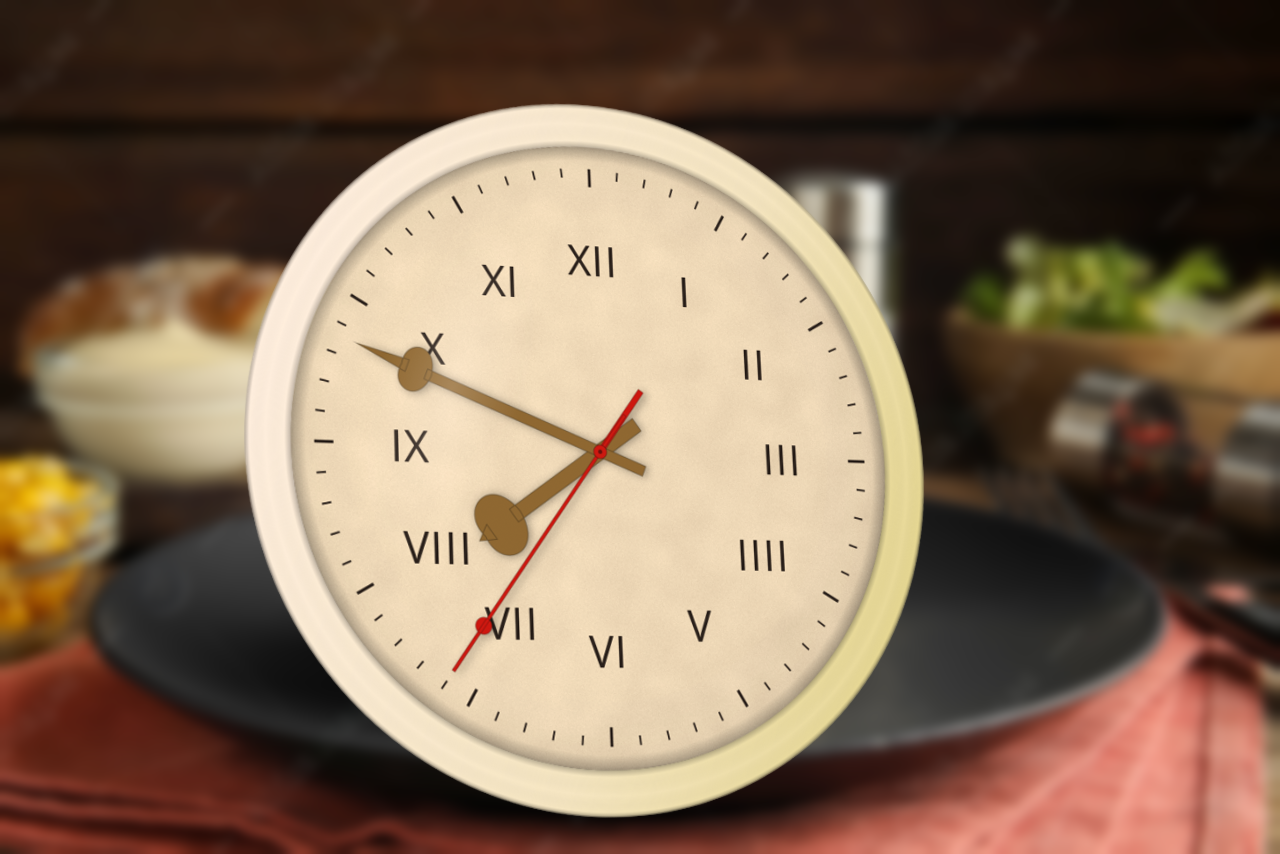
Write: 7h48m36s
